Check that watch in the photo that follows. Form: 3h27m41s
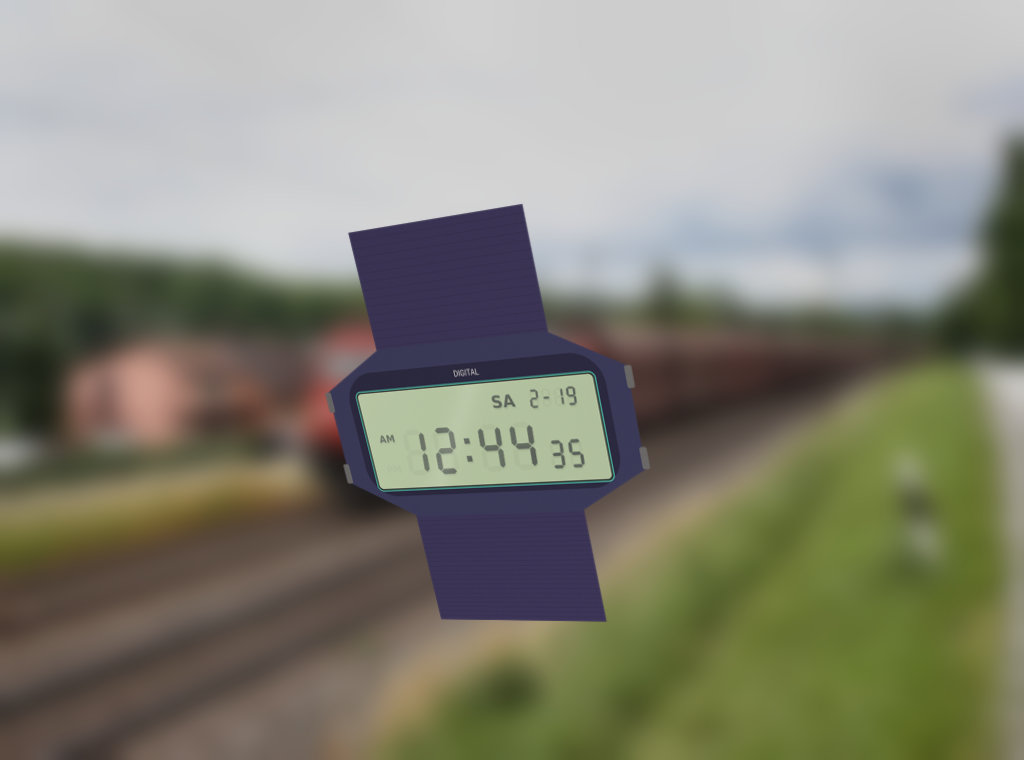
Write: 12h44m35s
